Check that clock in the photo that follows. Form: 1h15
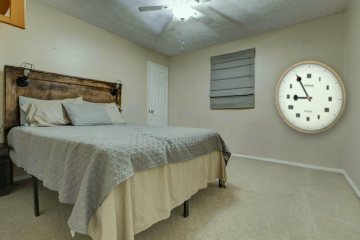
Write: 8h55
